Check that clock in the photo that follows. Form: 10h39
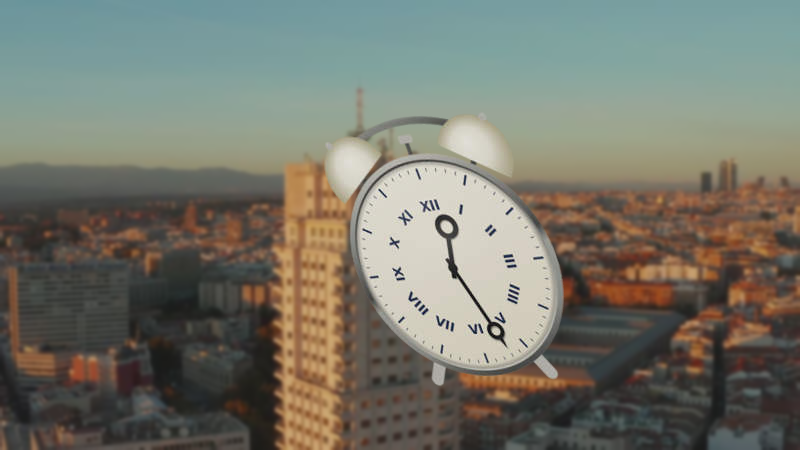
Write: 12h27
